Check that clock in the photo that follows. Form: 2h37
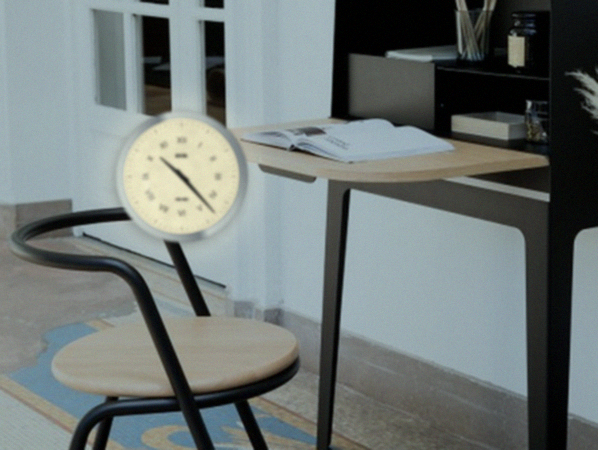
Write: 10h23
